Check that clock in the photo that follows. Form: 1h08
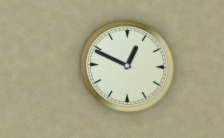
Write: 12h49
